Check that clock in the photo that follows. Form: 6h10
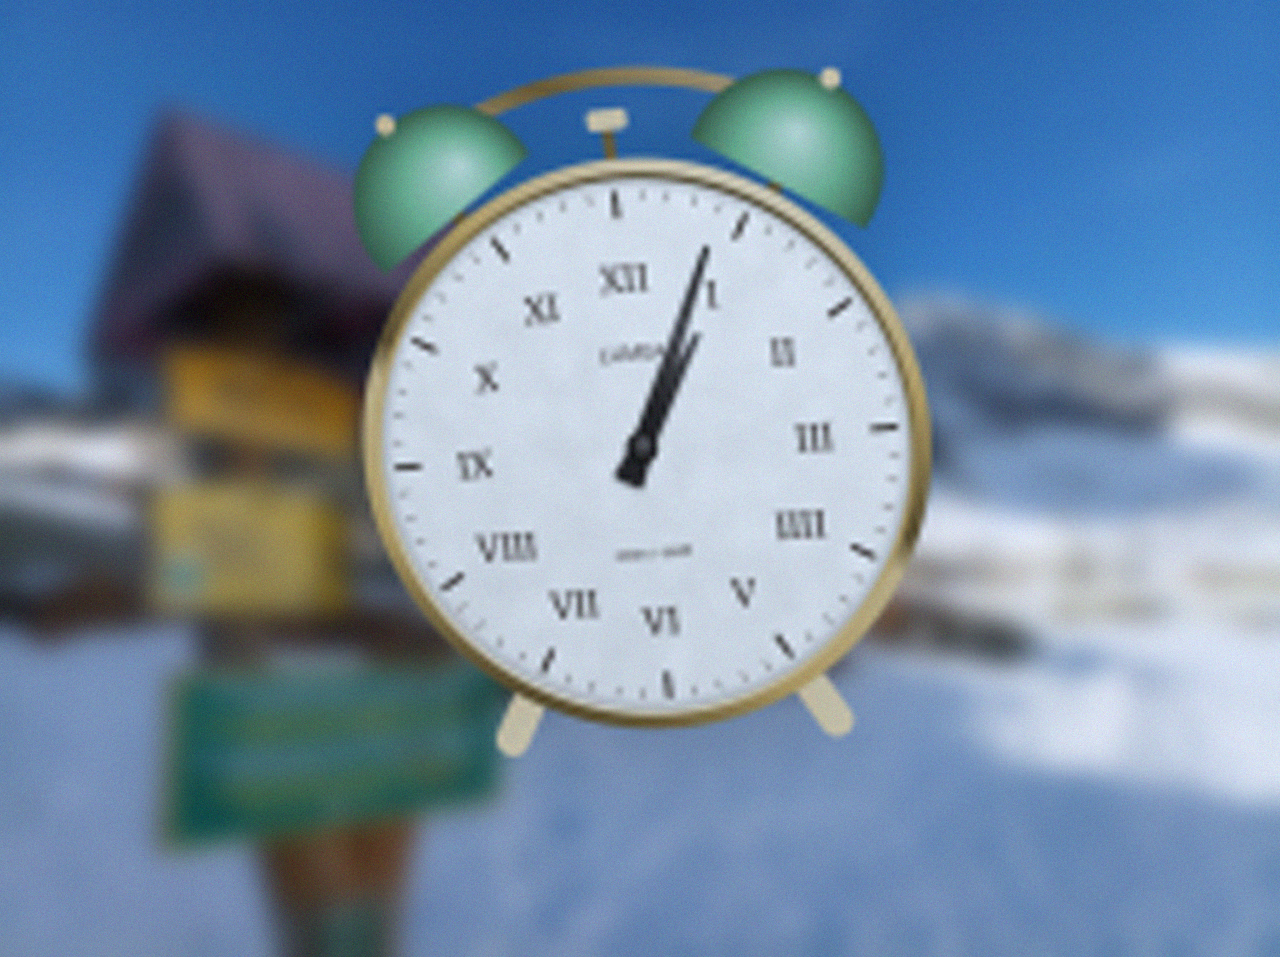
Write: 1h04
